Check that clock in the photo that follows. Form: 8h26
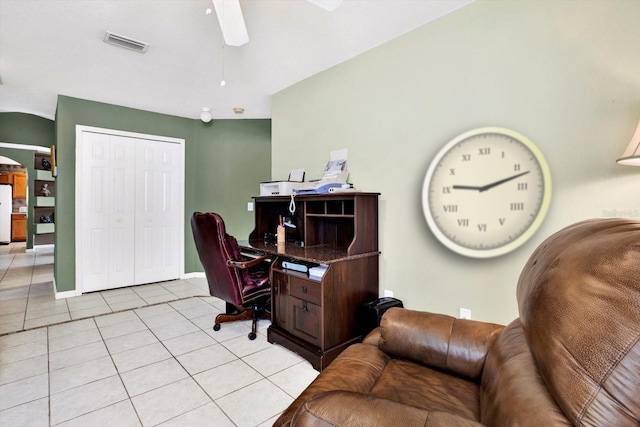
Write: 9h12
